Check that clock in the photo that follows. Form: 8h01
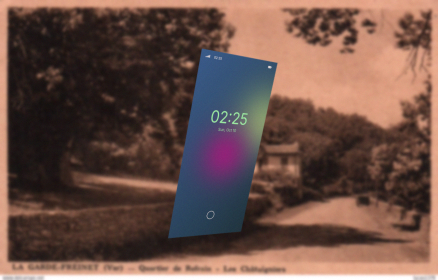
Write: 2h25
